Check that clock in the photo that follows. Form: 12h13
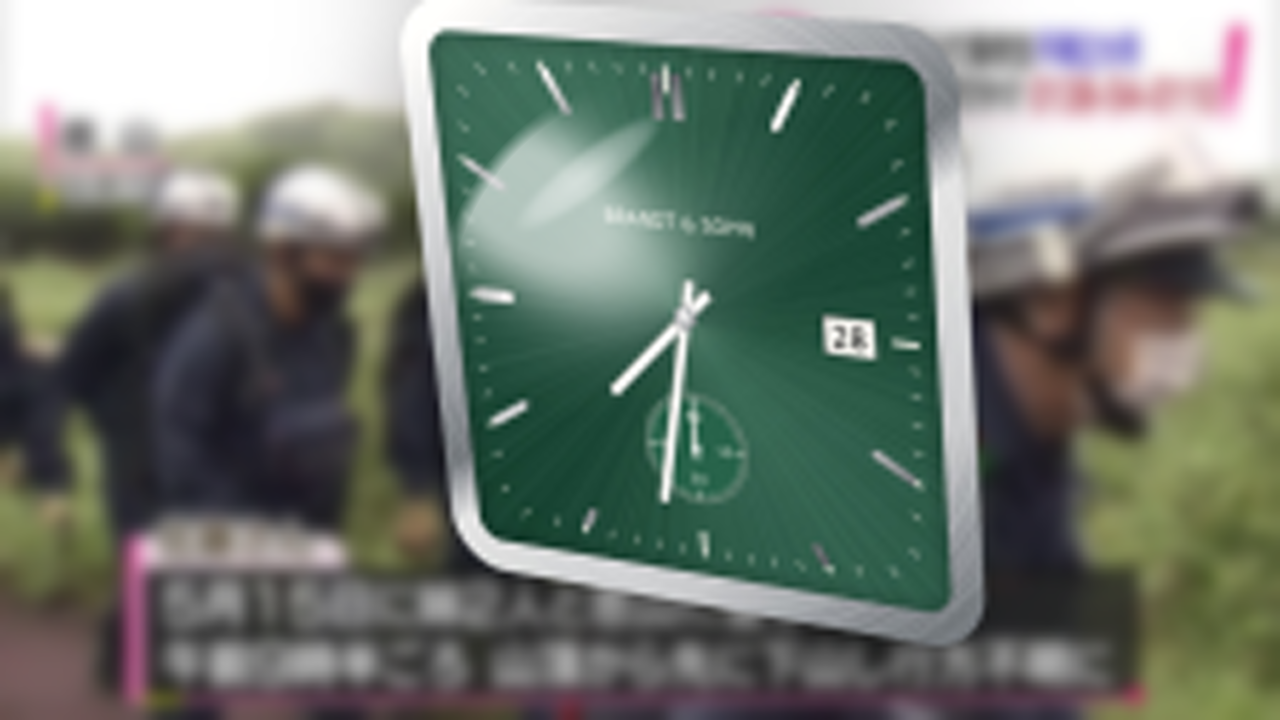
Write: 7h32
